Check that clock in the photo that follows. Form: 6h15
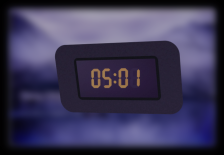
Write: 5h01
